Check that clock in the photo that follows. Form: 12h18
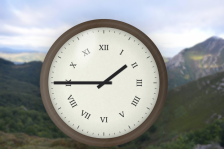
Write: 1h45
